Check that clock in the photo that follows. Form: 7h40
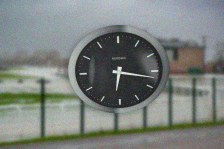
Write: 6h17
